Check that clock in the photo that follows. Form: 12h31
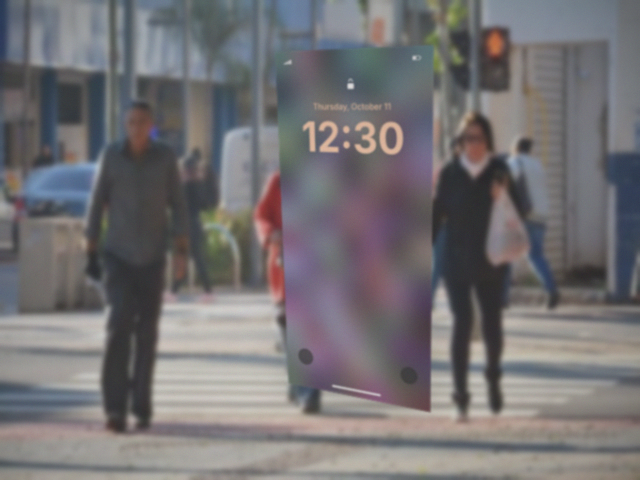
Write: 12h30
